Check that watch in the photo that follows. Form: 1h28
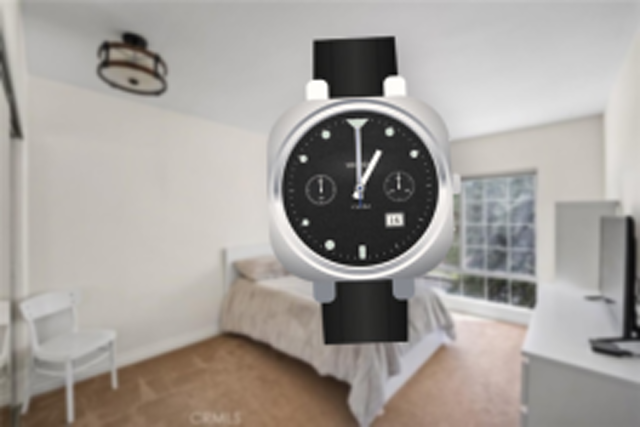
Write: 1h00
